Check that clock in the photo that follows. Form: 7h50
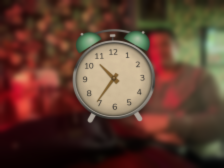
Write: 10h36
